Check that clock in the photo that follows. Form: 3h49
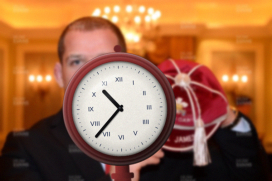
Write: 10h37
